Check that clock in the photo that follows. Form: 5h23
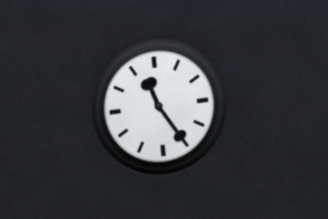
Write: 11h25
